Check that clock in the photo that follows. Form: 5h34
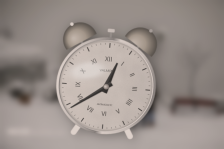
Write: 12h39
